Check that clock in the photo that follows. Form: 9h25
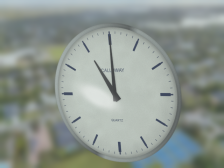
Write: 11h00
